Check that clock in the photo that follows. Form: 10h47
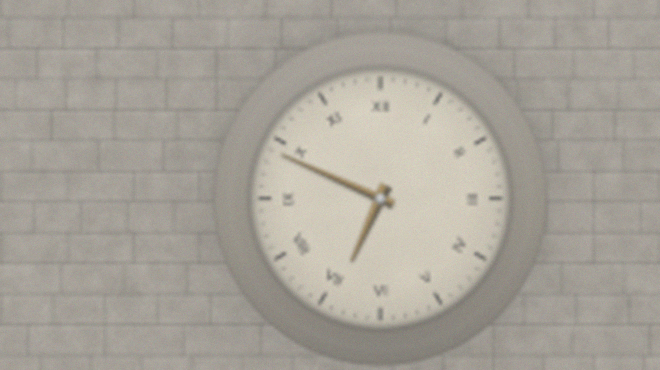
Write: 6h49
